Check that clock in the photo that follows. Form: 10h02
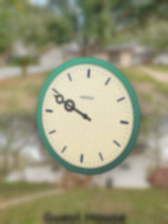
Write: 9h49
